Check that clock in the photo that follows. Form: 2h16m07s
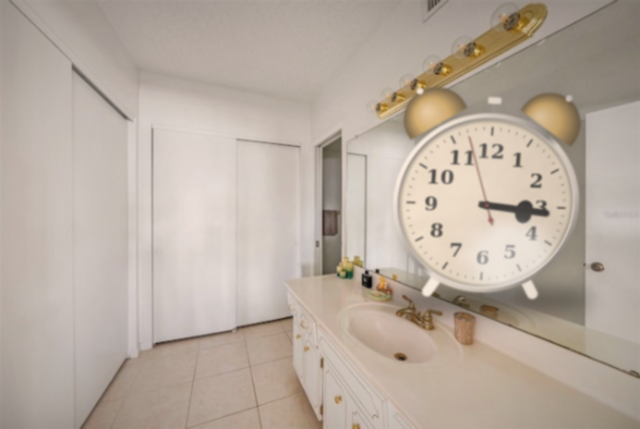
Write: 3h15m57s
